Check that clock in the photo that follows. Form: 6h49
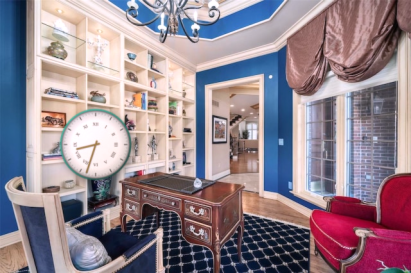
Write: 8h33
